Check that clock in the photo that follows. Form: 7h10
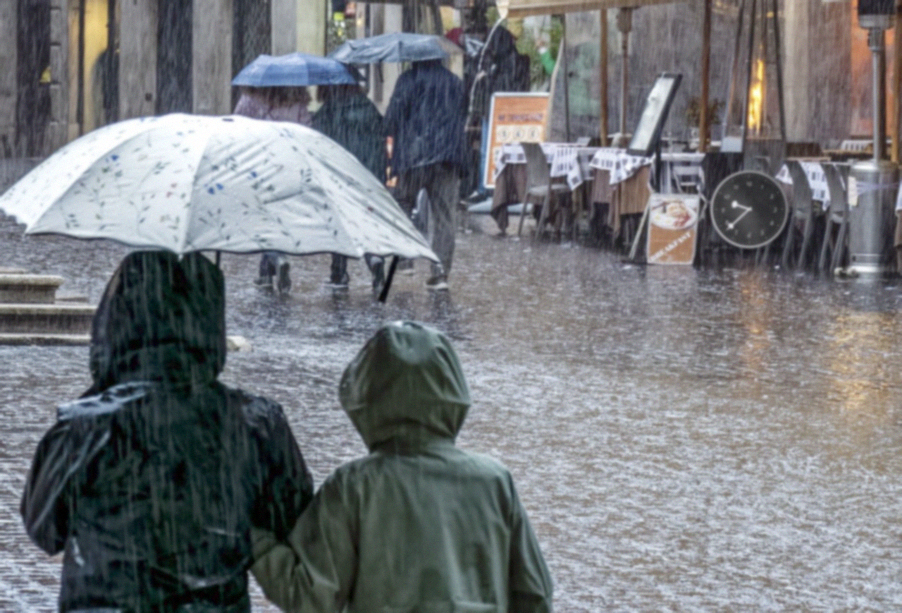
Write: 9h38
